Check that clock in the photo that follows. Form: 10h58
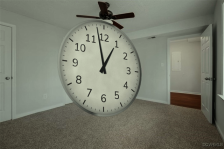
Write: 12h58
